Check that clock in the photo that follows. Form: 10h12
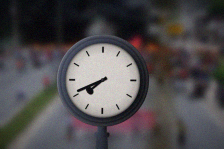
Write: 7h41
